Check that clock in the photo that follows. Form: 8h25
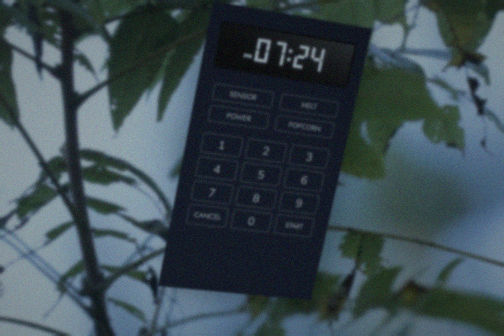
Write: 7h24
